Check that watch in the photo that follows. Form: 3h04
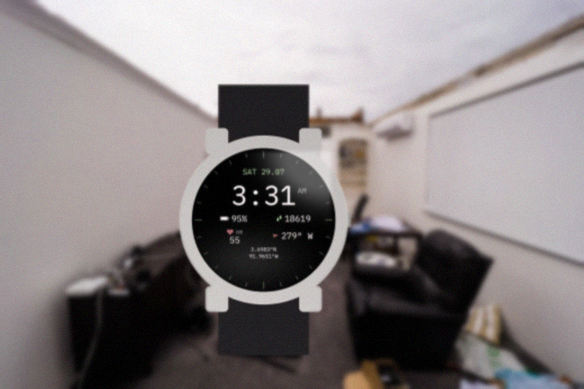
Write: 3h31
